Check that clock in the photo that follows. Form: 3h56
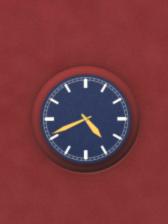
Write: 4h41
